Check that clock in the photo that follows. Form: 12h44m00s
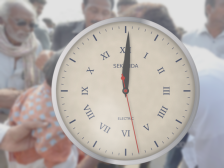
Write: 12h00m28s
